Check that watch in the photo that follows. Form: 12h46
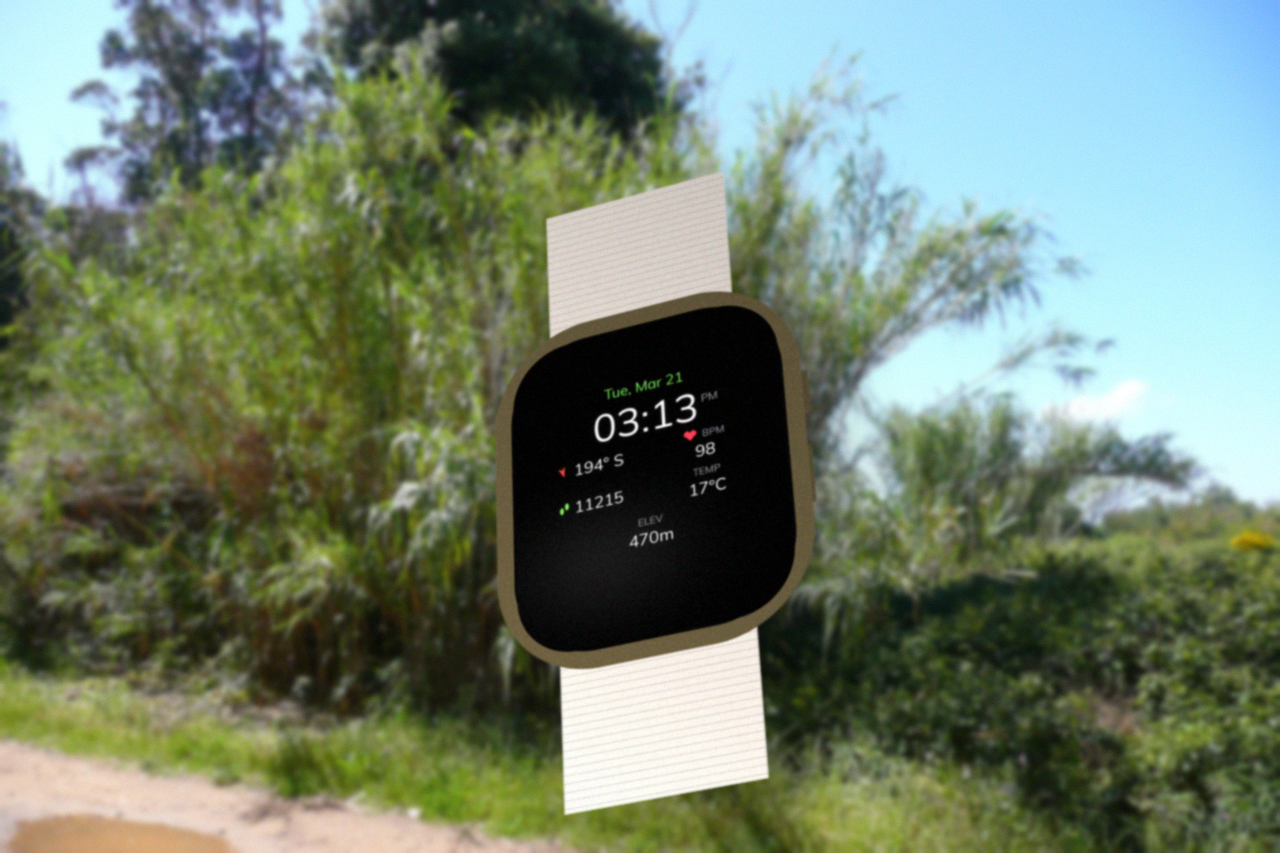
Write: 3h13
